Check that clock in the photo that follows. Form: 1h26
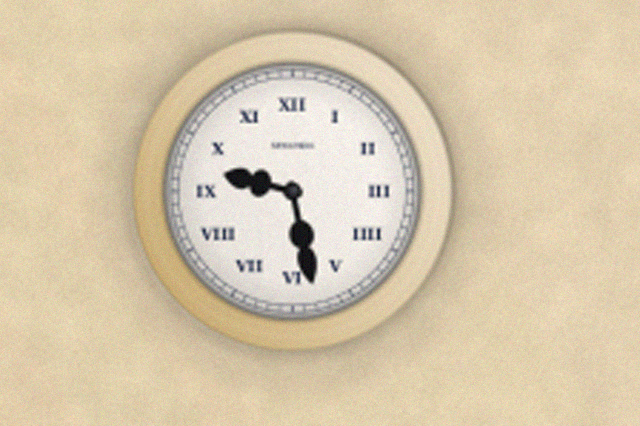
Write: 9h28
